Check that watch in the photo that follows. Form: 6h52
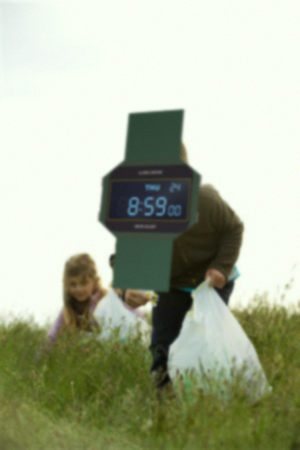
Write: 8h59
